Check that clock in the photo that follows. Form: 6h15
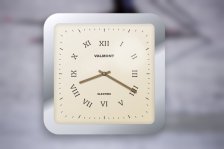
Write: 8h20
